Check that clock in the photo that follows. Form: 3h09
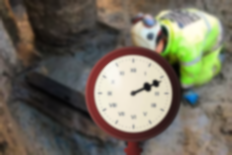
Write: 2h11
